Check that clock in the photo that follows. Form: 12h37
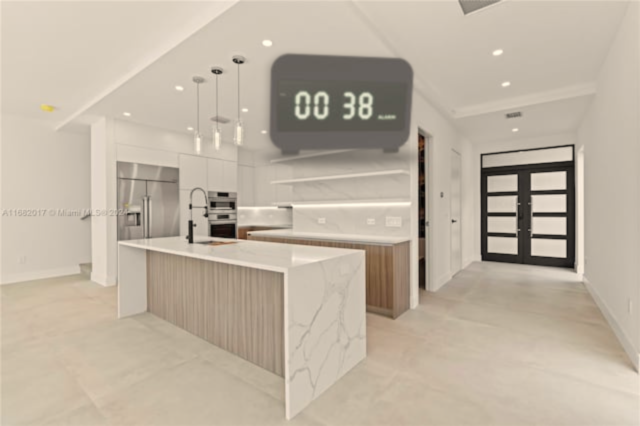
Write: 0h38
